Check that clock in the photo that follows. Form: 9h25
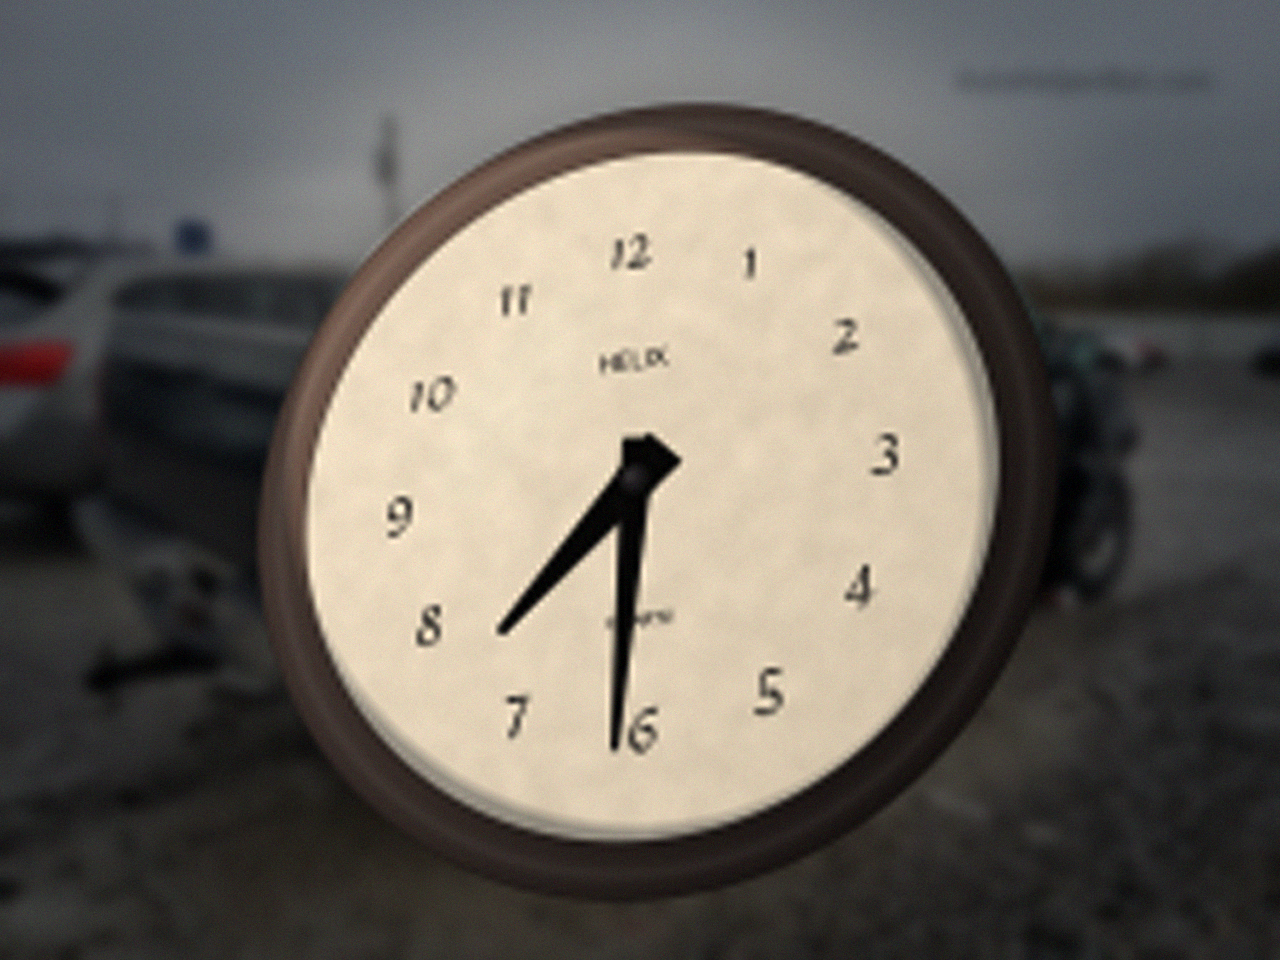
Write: 7h31
